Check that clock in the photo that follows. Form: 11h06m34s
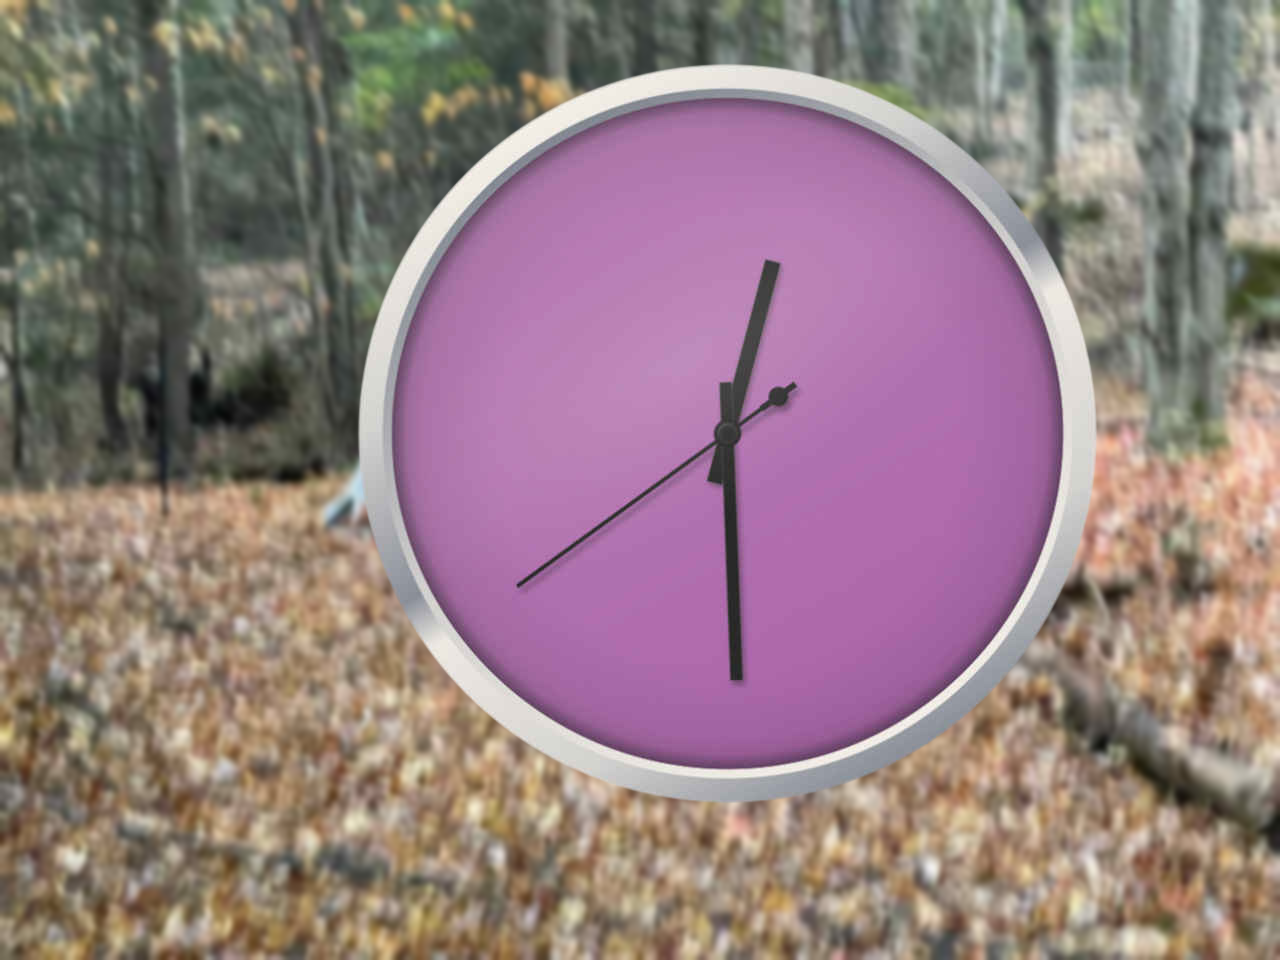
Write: 12h29m39s
